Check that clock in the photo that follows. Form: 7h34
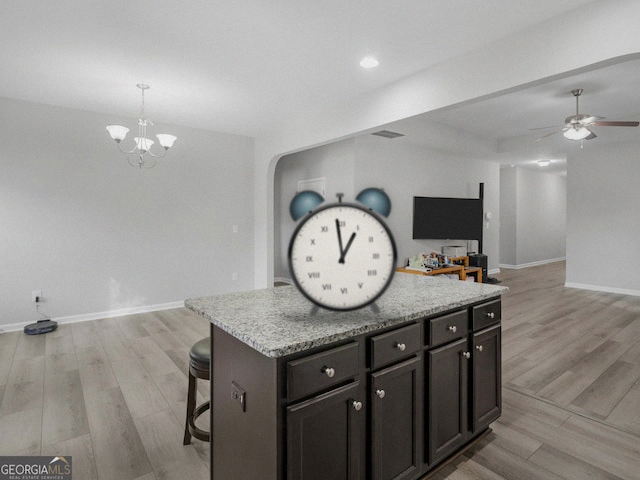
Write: 12h59
